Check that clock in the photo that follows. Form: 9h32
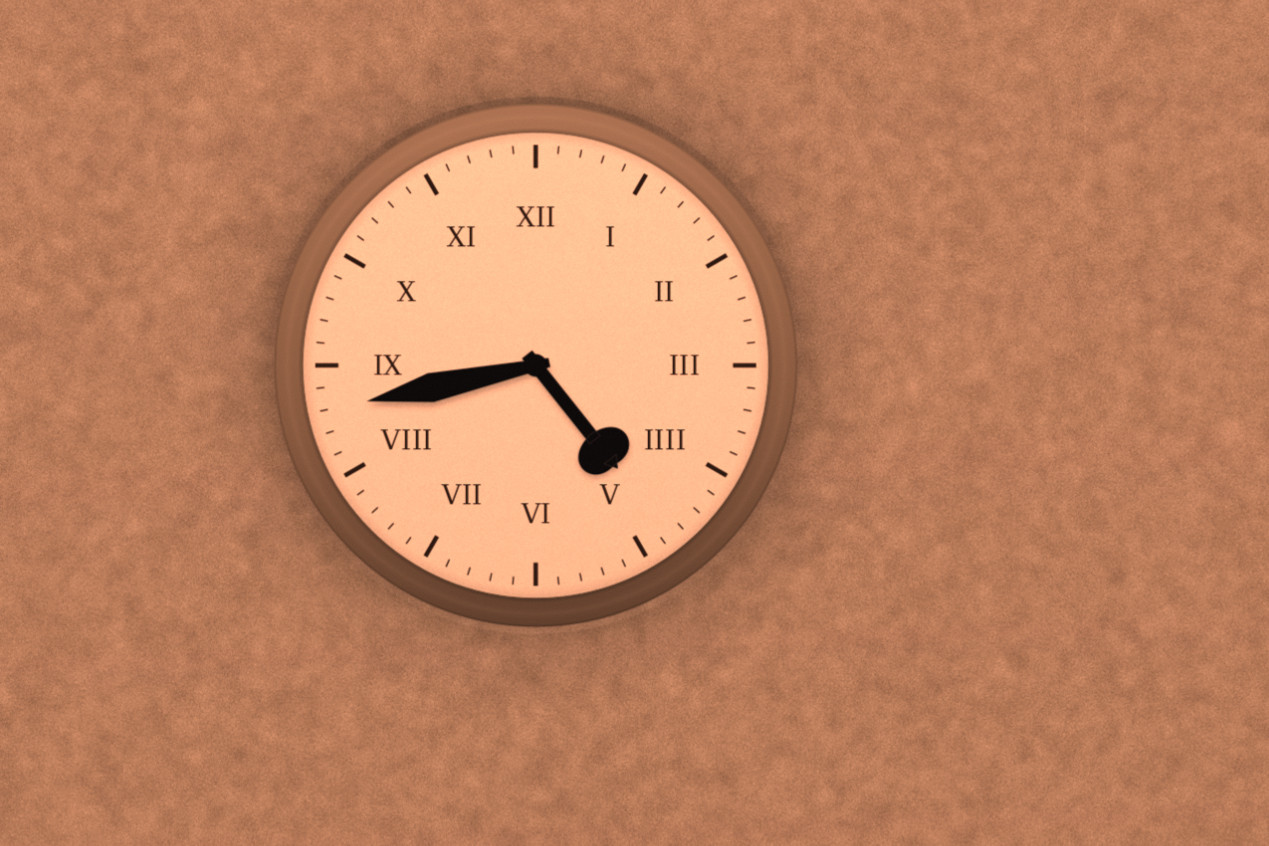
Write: 4h43
